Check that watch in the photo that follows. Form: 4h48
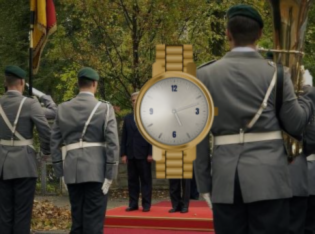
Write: 5h12
